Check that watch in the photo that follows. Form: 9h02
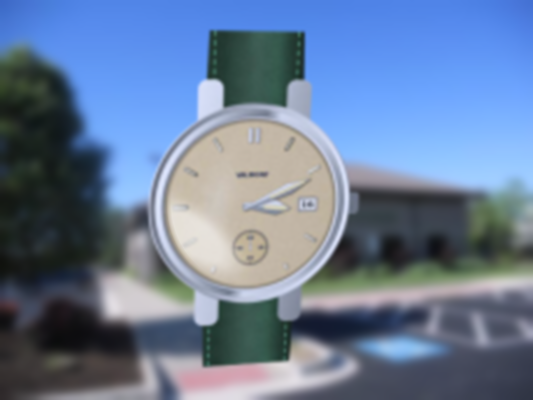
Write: 3h11
